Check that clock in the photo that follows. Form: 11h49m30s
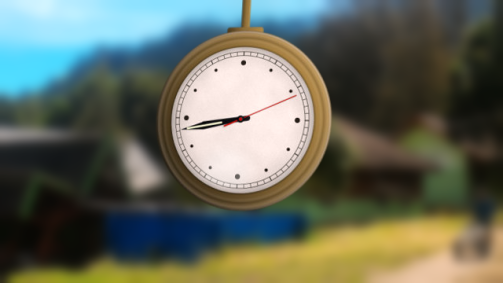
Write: 8h43m11s
